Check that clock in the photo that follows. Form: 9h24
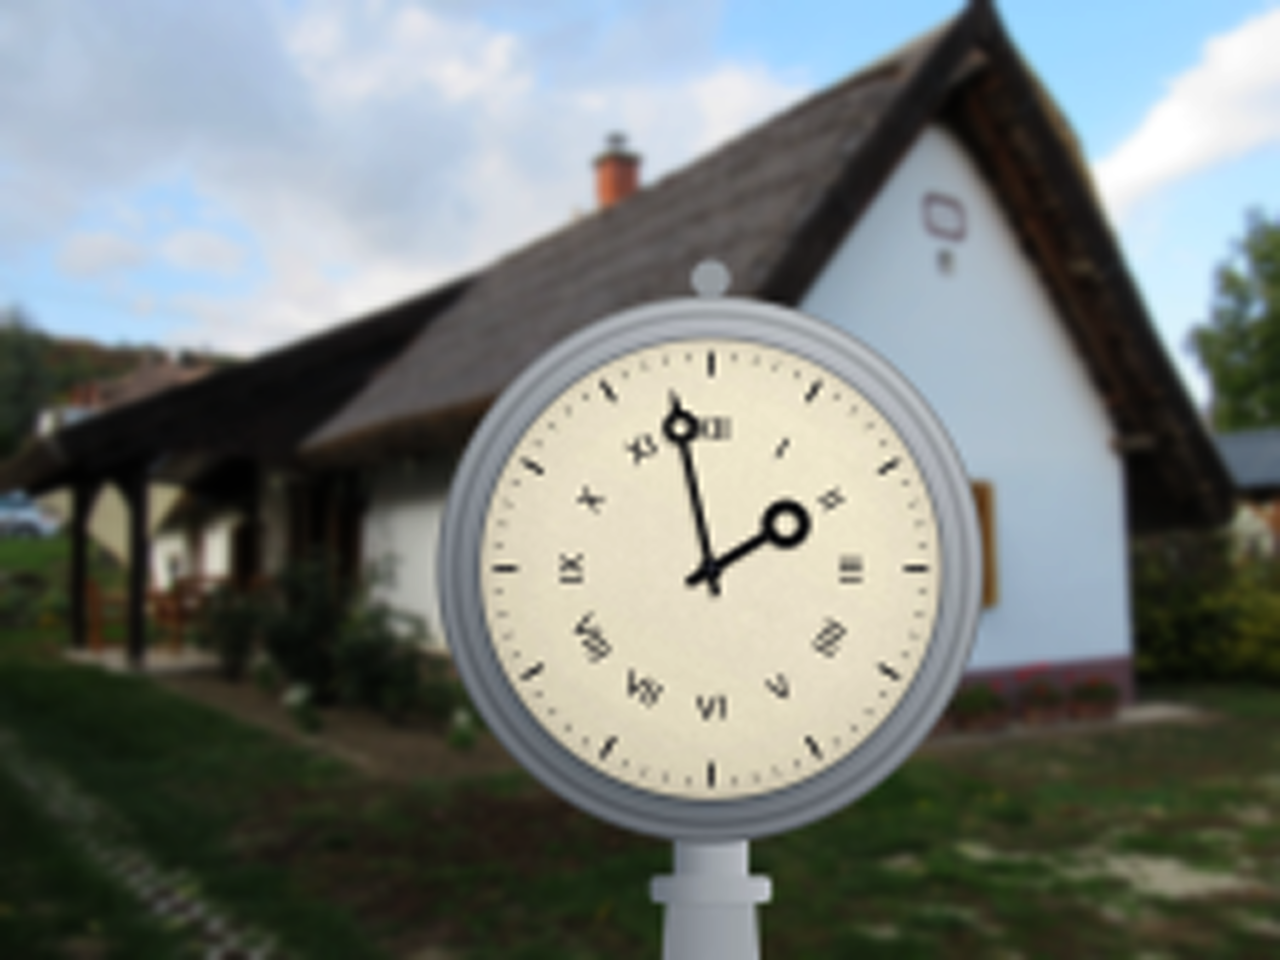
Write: 1h58
